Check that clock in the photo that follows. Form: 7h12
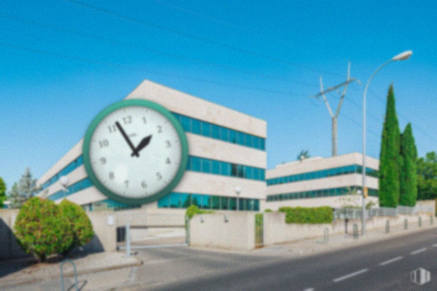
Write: 1h57
